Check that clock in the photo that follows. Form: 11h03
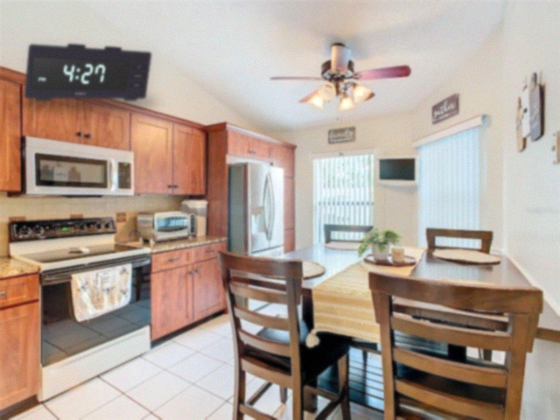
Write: 4h27
